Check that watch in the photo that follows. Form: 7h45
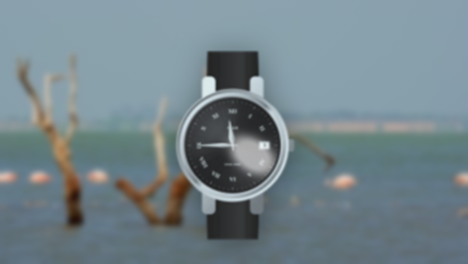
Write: 11h45
